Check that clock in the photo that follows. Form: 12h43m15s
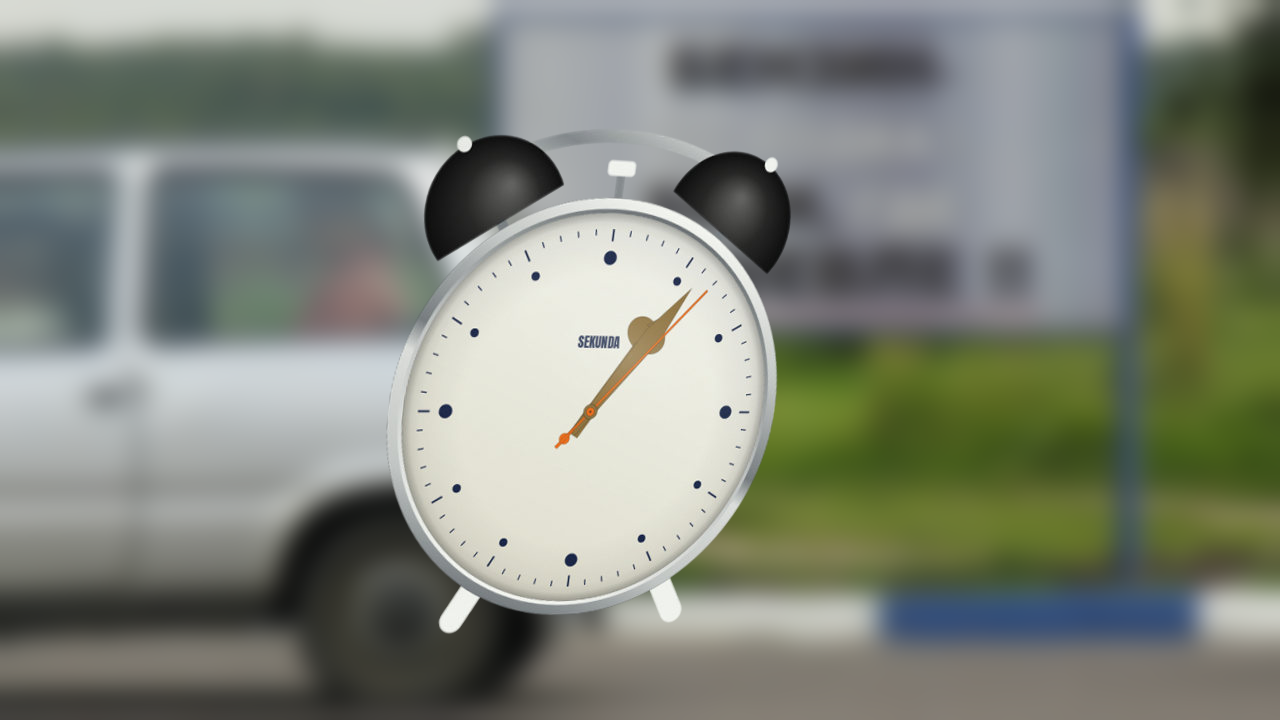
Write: 1h06m07s
